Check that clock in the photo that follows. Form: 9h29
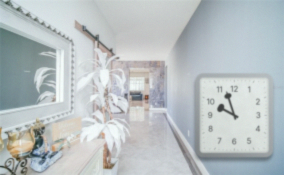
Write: 9h57
